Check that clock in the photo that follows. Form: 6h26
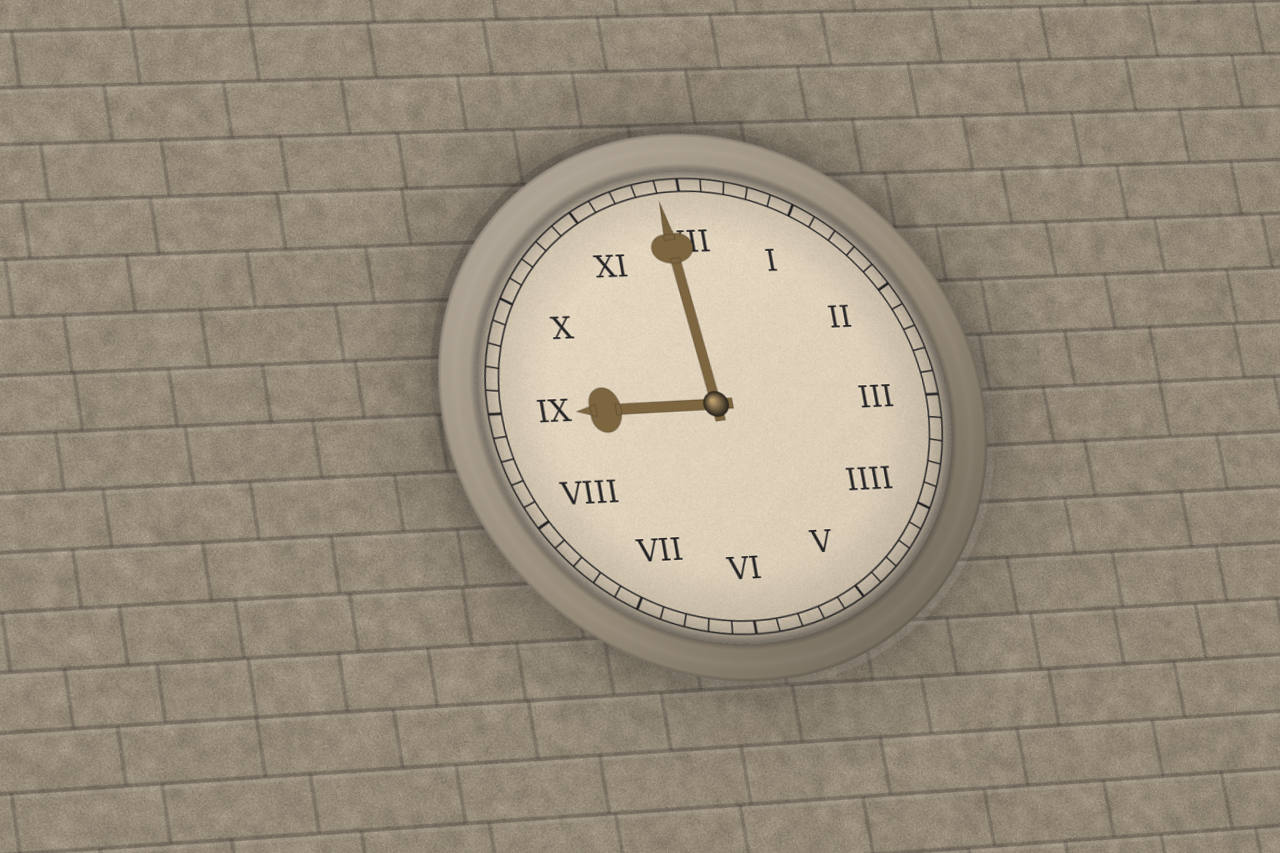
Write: 8h59
